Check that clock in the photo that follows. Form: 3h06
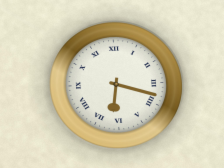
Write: 6h18
